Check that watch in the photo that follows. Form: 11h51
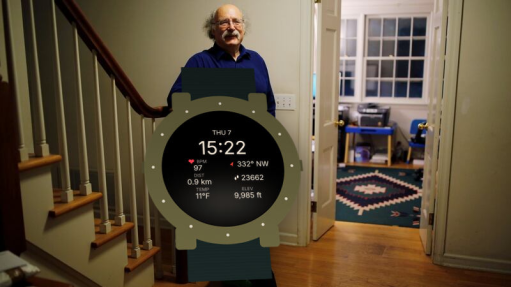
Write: 15h22
